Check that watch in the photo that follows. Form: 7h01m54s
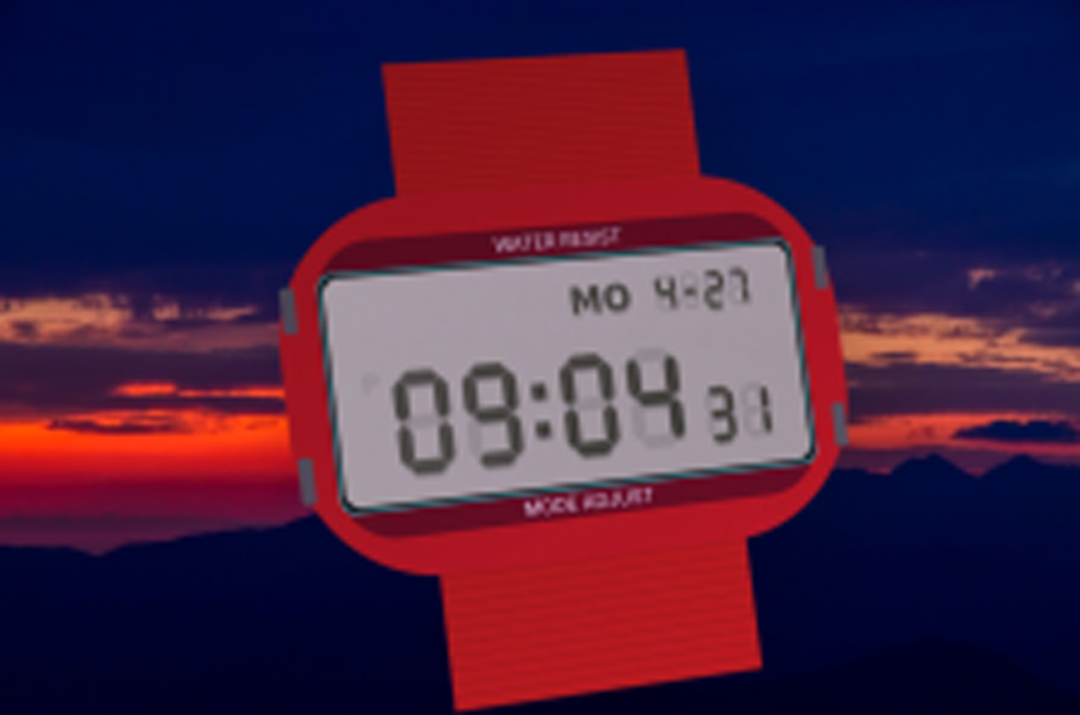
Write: 9h04m31s
